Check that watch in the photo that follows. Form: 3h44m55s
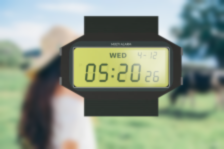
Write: 5h20m26s
